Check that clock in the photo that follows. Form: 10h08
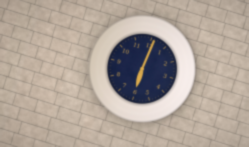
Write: 6h01
